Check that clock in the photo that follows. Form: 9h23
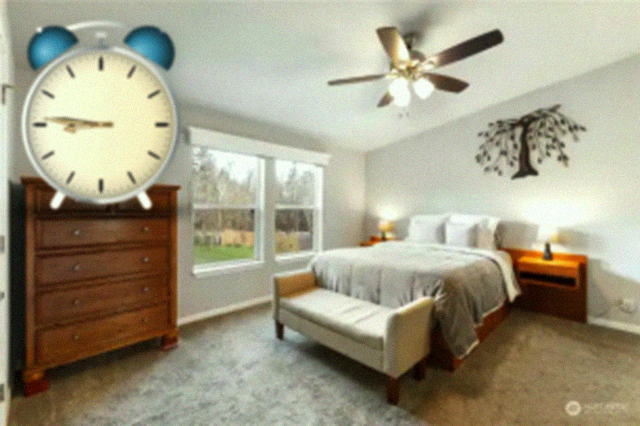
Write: 8h46
